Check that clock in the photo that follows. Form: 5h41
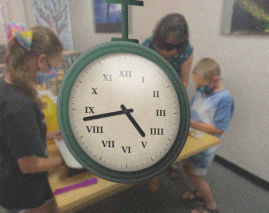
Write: 4h43
